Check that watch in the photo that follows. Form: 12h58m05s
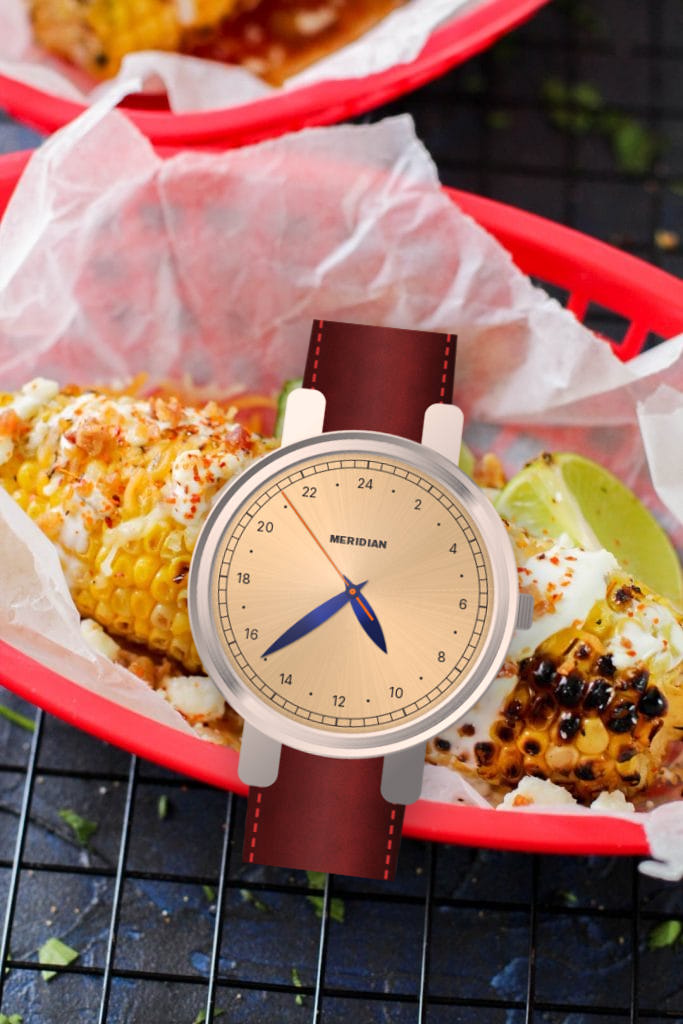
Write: 9h37m53s
